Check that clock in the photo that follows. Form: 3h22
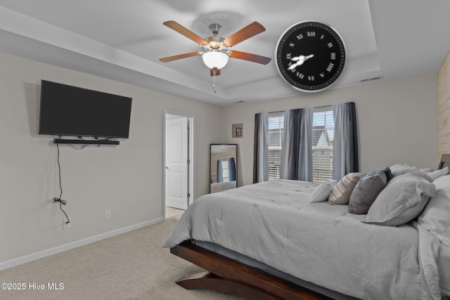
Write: 8h40
